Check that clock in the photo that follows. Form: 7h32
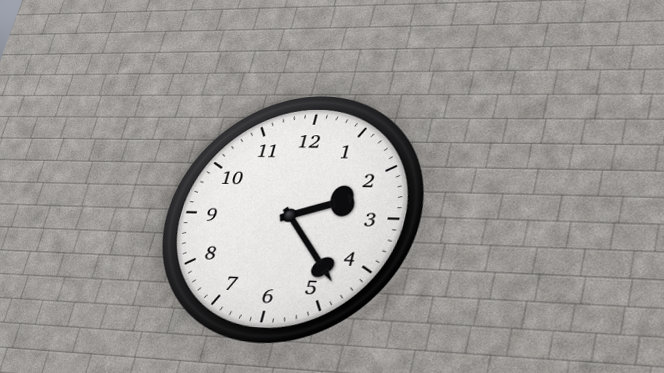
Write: 2h23
